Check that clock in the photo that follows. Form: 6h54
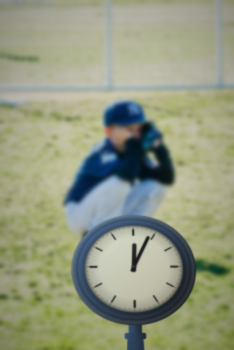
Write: 12h04
